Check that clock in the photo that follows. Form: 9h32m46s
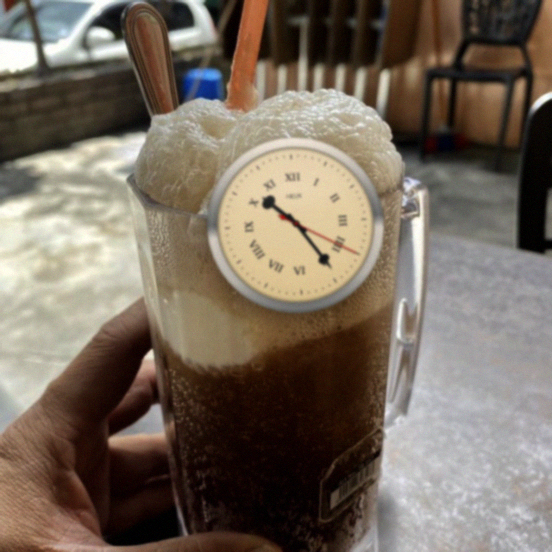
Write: 10h24m20s
